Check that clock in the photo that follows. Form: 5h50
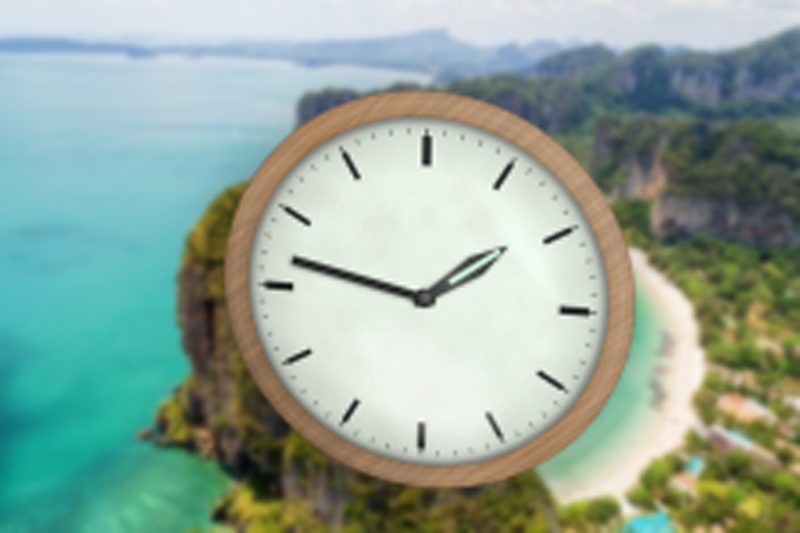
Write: 1h47
